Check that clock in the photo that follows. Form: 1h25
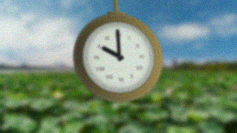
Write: 10h00
